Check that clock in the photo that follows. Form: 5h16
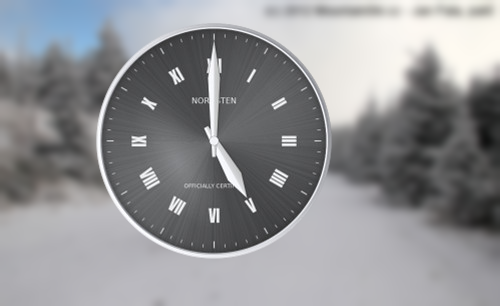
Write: 5h00
